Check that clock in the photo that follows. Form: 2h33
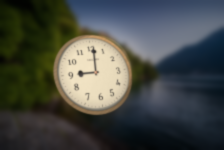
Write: 9h01
